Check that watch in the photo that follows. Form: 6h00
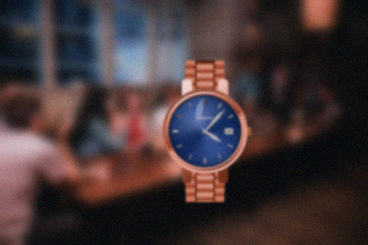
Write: 4h07
